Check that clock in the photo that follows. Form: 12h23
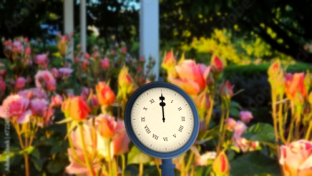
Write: 12h00
